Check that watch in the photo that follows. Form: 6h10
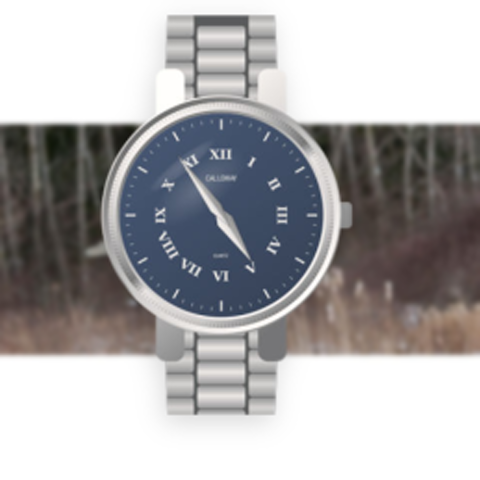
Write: 4h54
